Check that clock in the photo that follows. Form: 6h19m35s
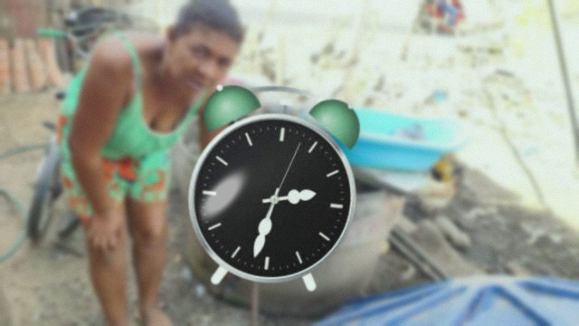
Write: 2h32m03s
